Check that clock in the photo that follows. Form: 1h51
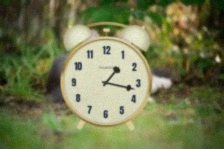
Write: 1h17
